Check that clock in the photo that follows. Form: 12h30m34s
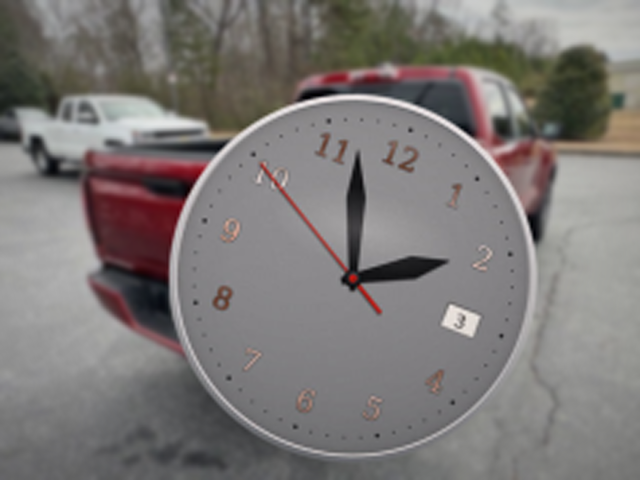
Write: 1h56m50s
